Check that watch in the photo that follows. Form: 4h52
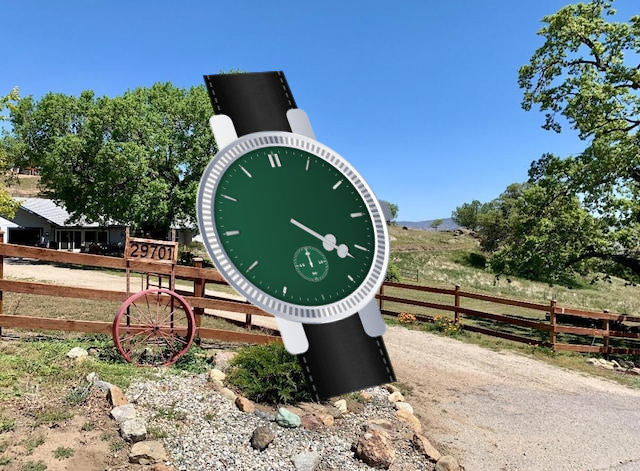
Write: 4h22
